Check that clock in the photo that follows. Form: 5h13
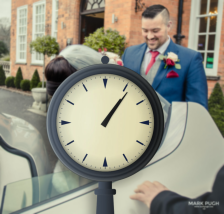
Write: 1h06
